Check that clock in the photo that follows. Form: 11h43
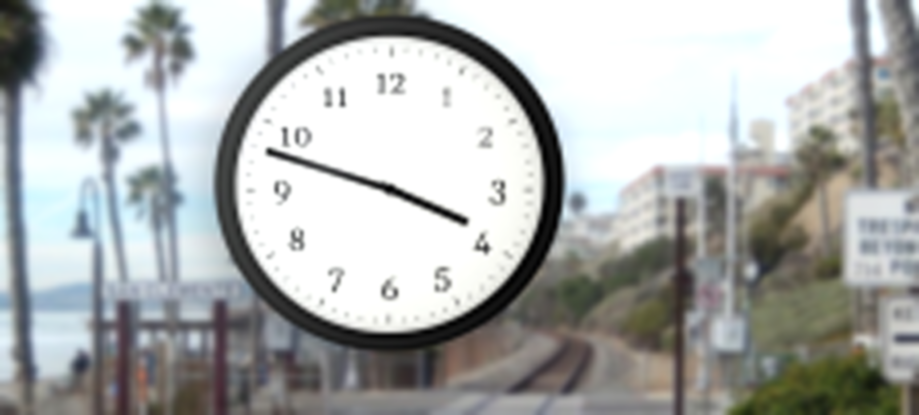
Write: 3h48
